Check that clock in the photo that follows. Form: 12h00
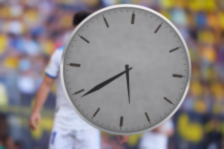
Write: 5h39
